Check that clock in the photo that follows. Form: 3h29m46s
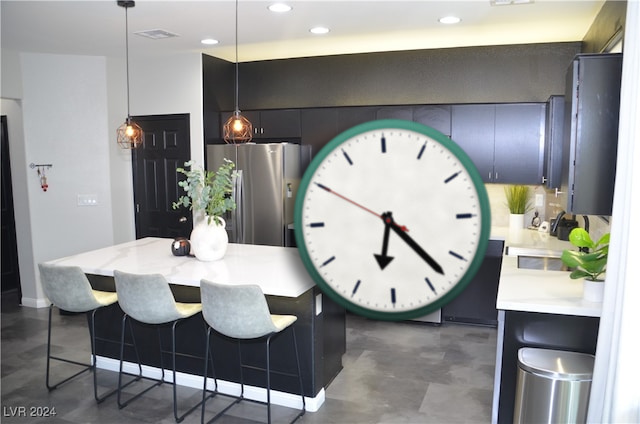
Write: 6h22m50s
